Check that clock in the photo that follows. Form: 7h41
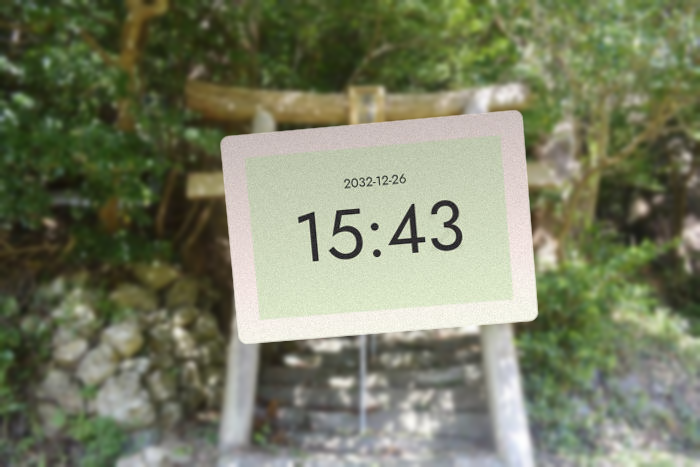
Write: 15h43
